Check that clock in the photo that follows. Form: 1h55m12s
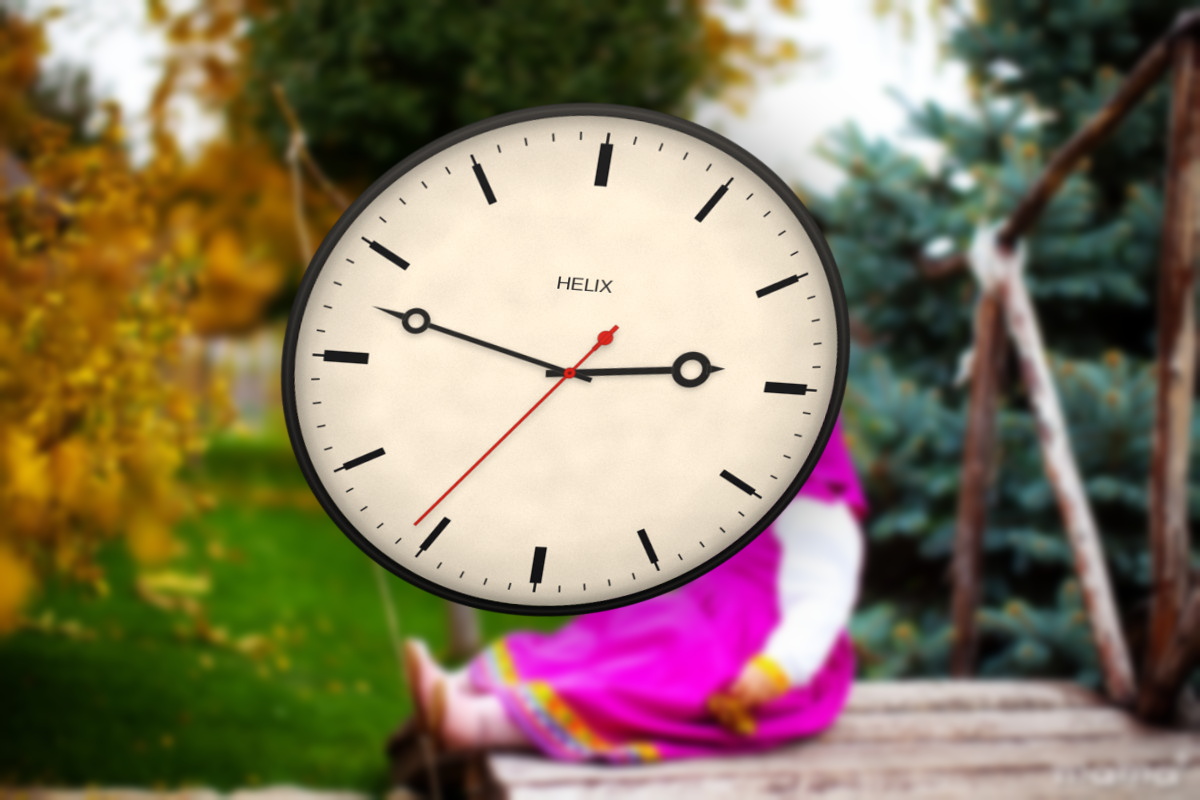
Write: 2h47m36s
